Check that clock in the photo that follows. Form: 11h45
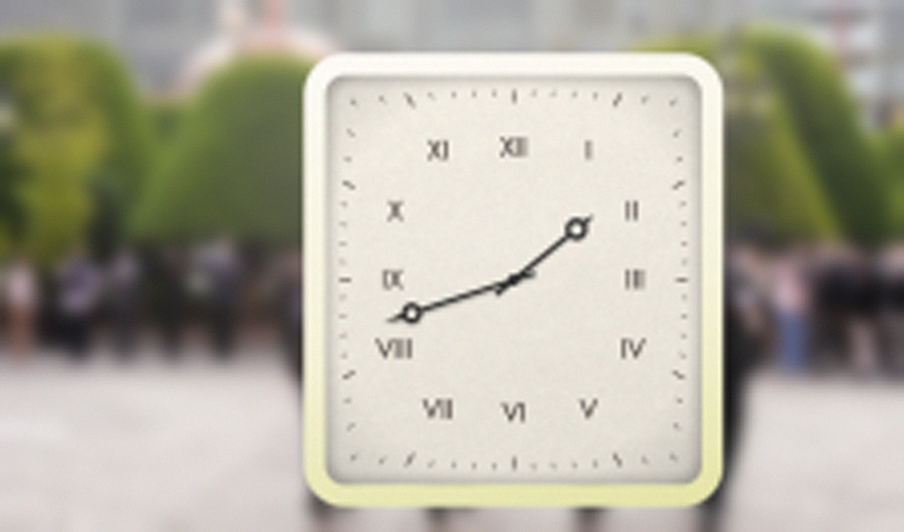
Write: 1h42
